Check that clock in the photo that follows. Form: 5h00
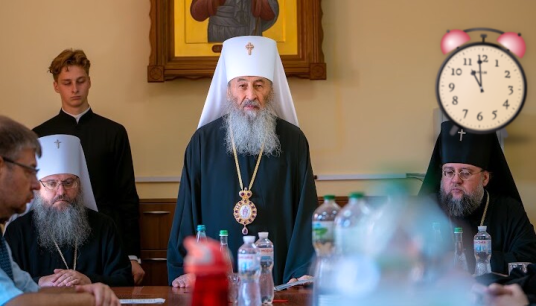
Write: 10h59
